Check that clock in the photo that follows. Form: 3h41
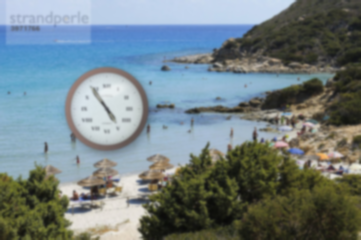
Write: 4h54
